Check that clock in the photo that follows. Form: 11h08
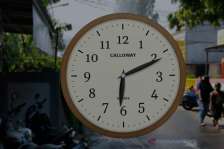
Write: 6h11
